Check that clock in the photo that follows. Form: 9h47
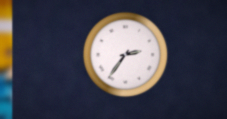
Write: 2h36
